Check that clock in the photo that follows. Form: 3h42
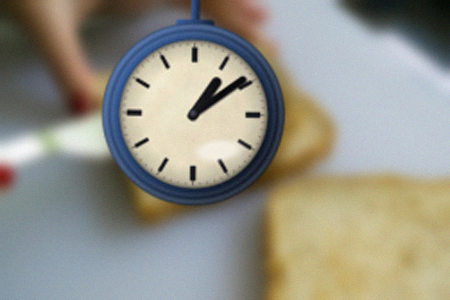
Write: 1h09
